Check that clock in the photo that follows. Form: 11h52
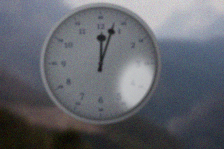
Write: 12h03
